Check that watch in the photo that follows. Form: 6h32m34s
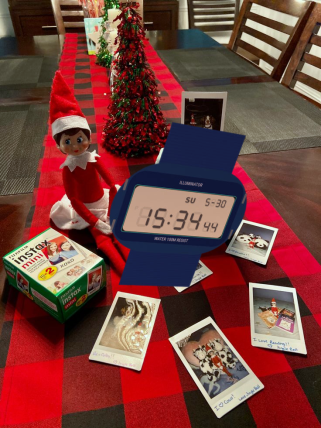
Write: 15h34m44s
